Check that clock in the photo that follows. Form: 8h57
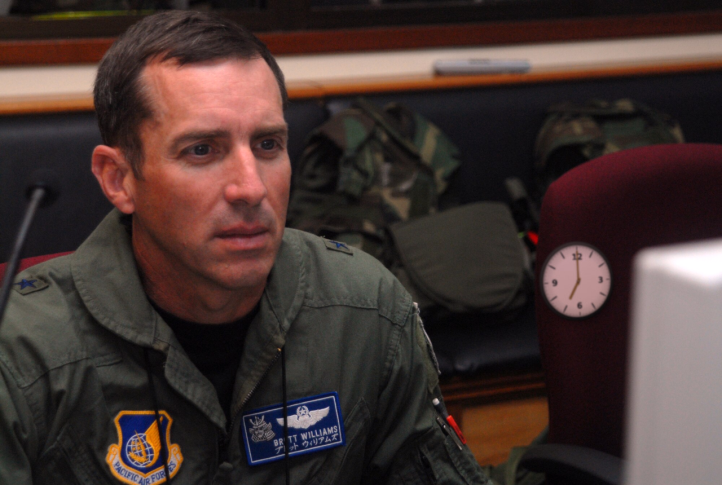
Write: 7h00
